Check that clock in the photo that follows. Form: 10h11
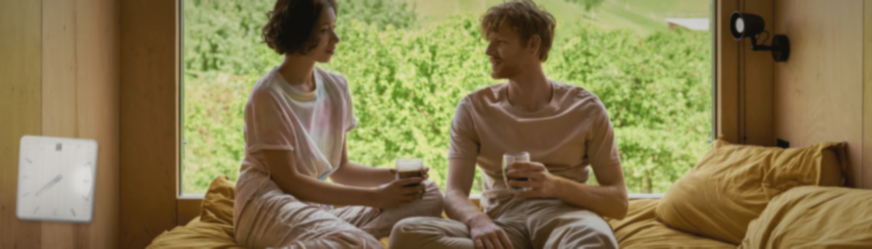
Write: 7h38
